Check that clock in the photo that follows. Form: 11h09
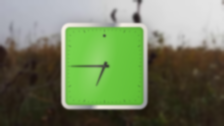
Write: 6h45
